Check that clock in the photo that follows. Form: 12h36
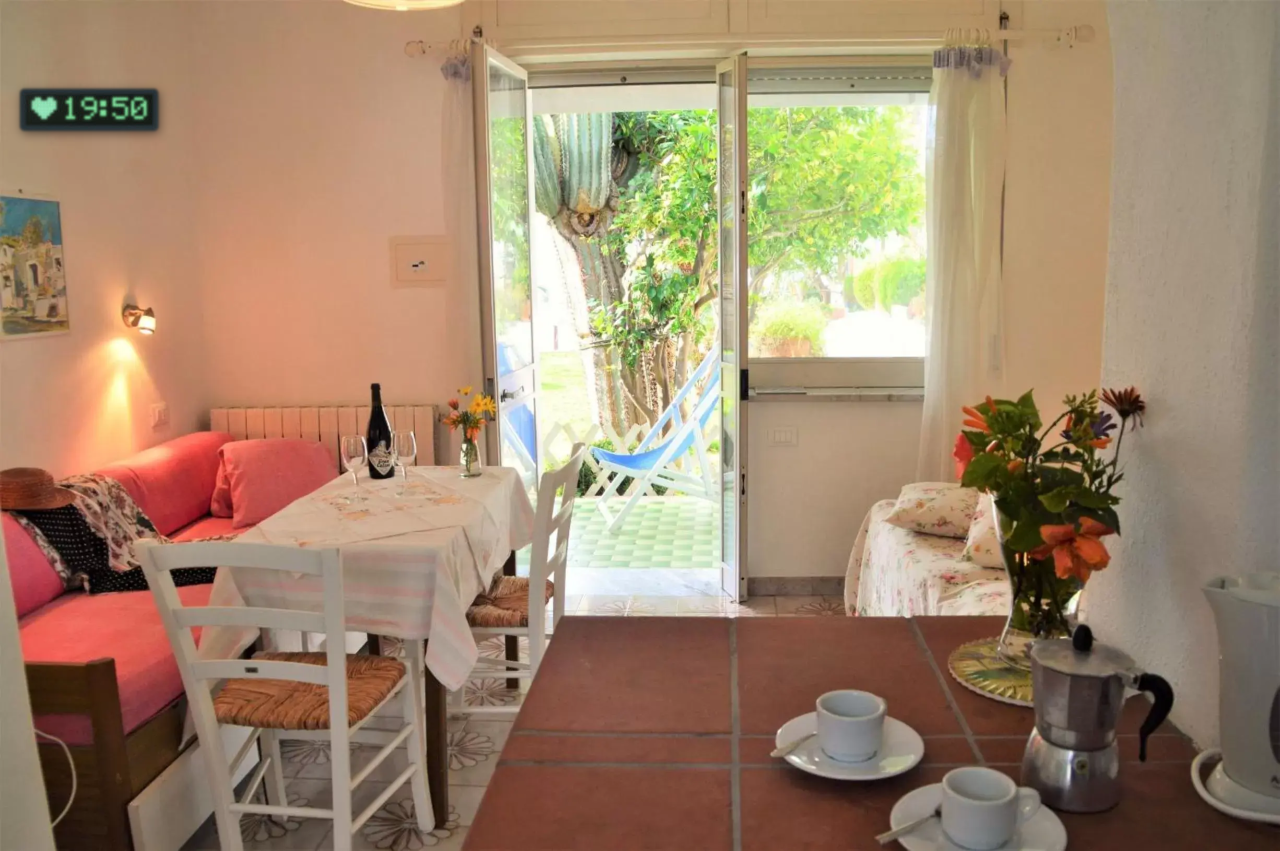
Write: 19h50
